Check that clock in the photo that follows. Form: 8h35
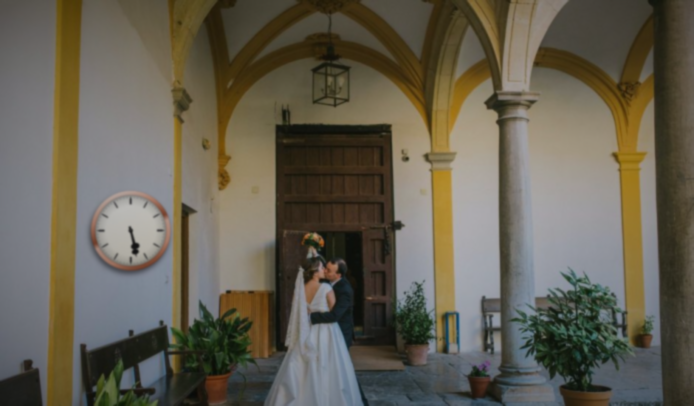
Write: 5h28
